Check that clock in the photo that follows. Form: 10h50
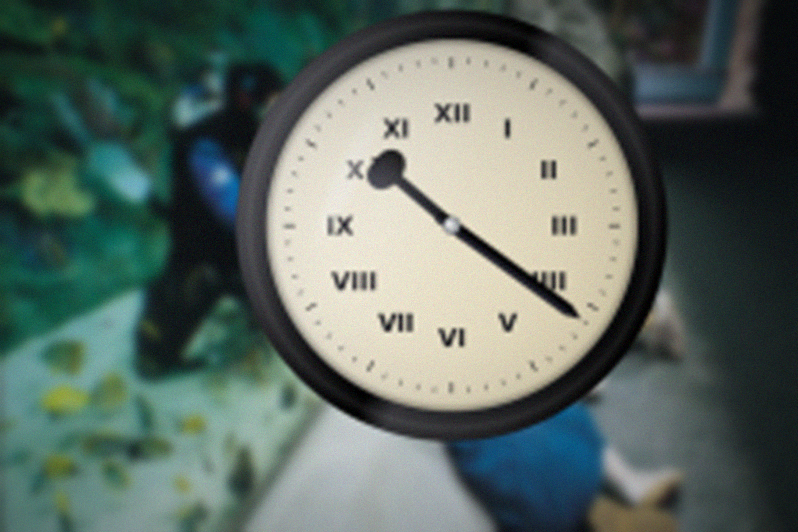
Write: 10h21
